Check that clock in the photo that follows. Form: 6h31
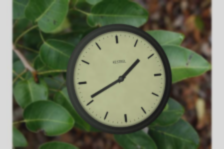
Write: 1h41
